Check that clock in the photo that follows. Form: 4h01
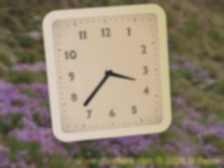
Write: 3h37
